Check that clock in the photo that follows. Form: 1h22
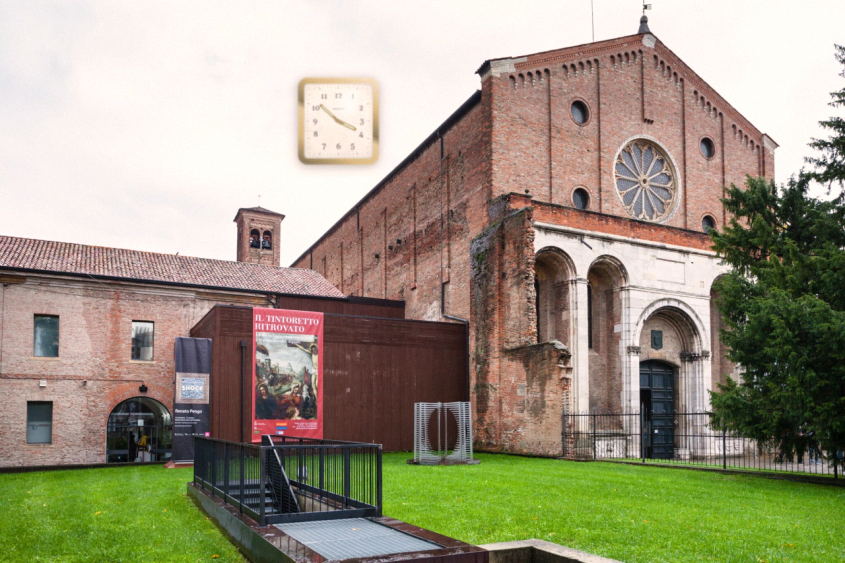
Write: 3h52
